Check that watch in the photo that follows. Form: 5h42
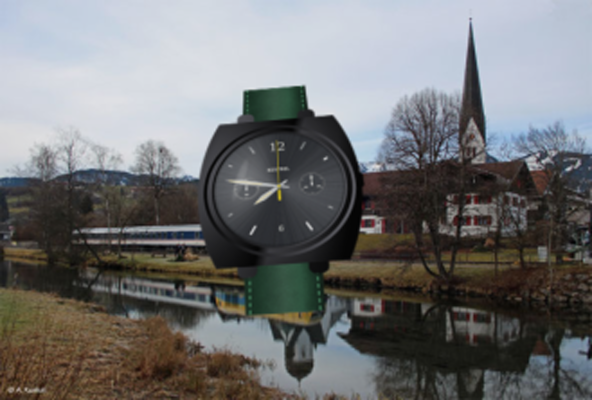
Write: 7h47
